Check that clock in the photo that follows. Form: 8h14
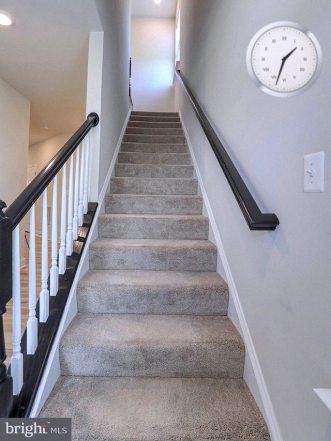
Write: 1h33
